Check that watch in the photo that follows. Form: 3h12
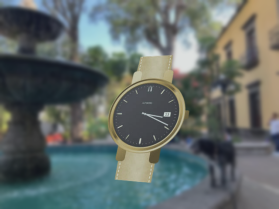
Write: 3h19
